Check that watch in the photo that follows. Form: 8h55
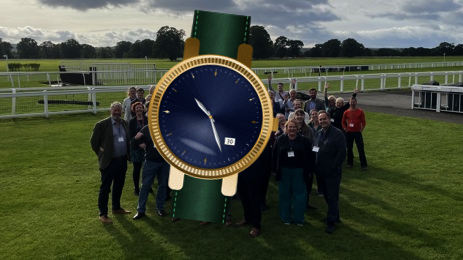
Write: 10h26
